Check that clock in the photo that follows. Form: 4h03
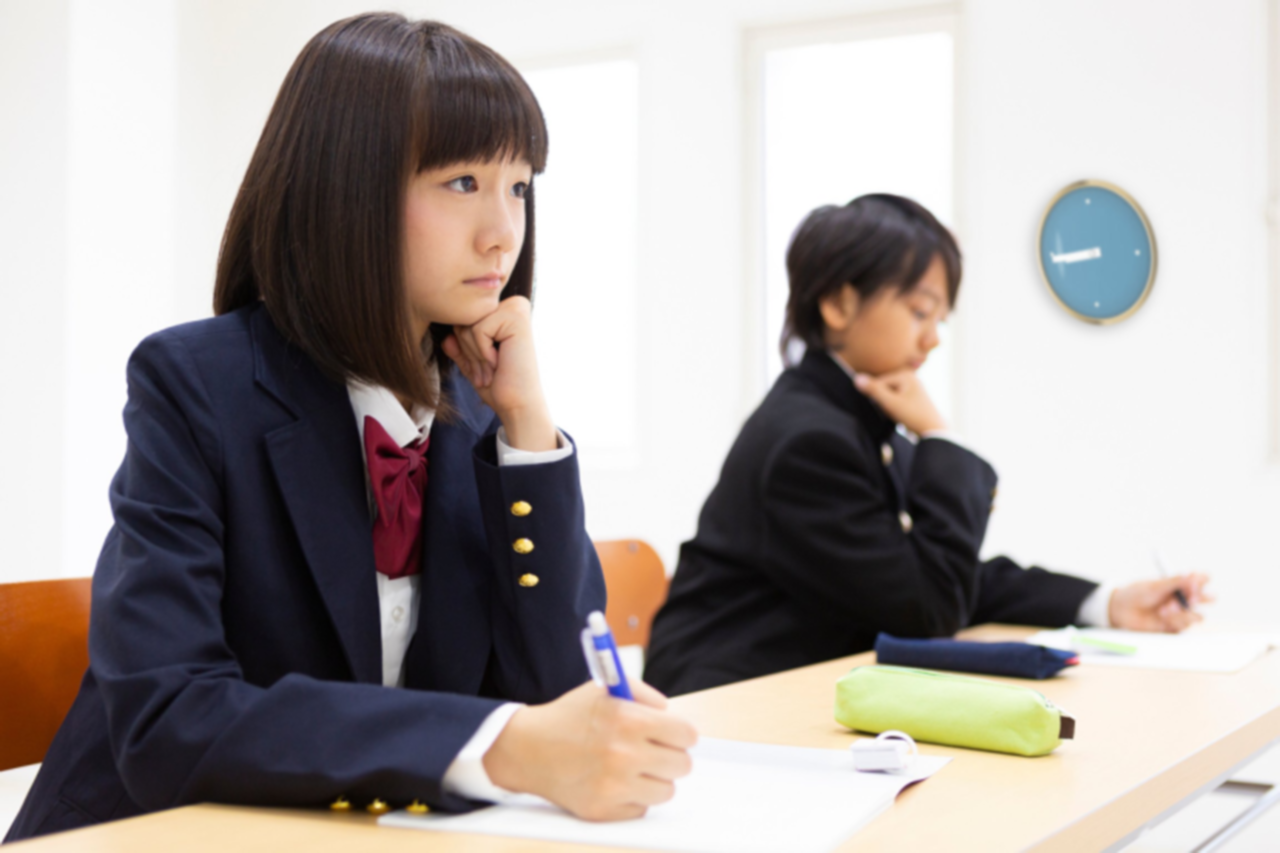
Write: 8h44
